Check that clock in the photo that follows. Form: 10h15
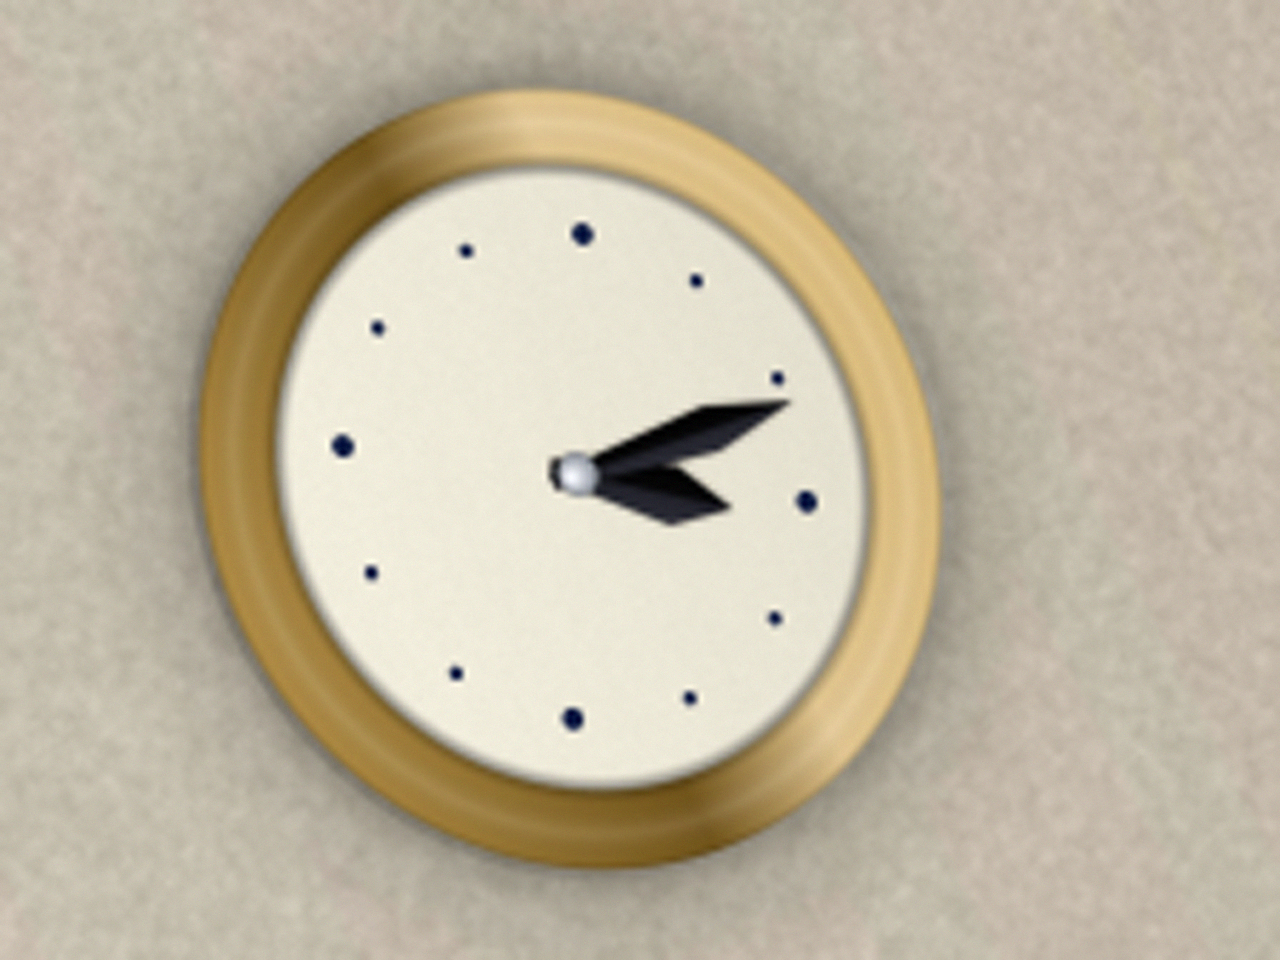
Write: 3h11
